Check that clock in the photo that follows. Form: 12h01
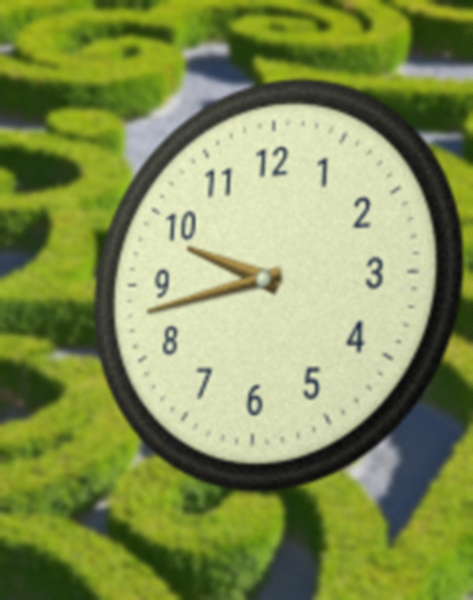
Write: 9h43
